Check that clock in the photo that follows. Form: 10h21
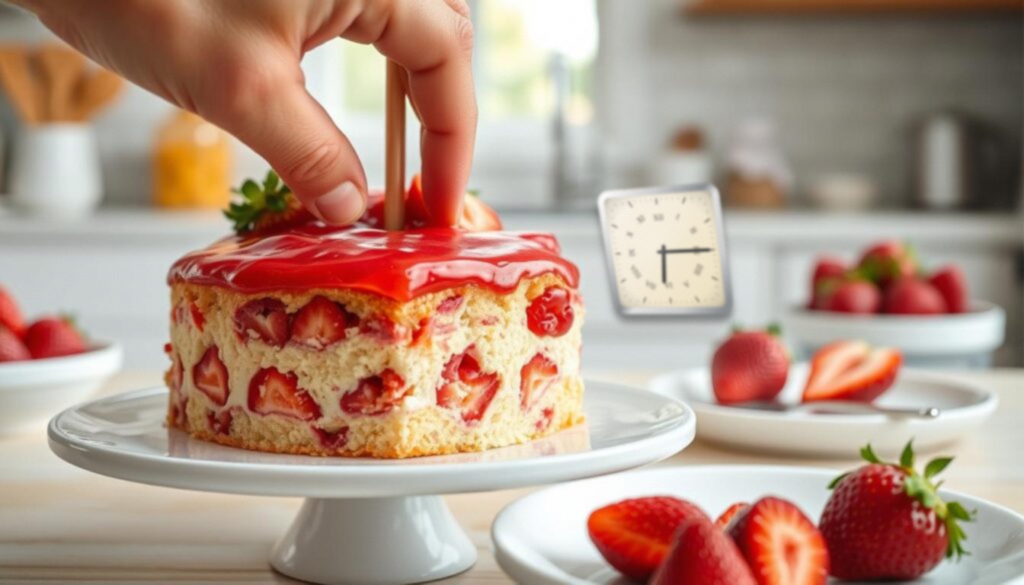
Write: 6h15
